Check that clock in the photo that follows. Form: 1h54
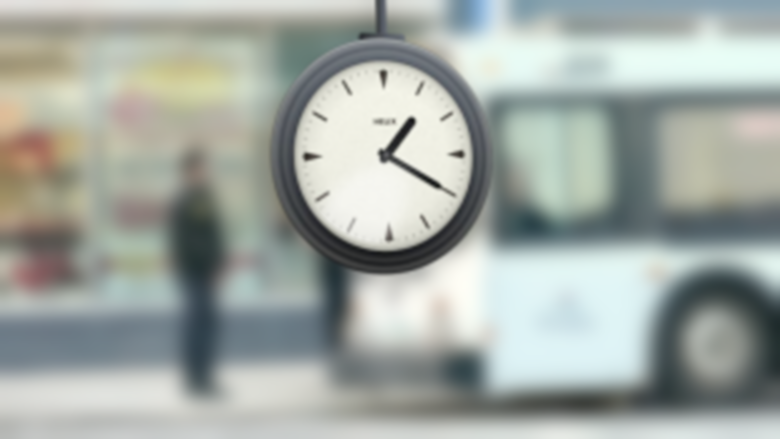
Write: 1h20
